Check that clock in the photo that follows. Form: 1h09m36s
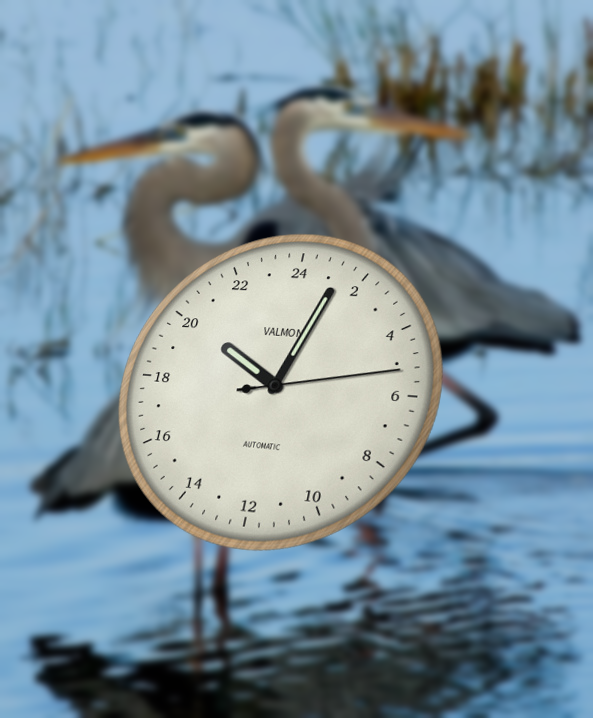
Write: 20h03m13s
